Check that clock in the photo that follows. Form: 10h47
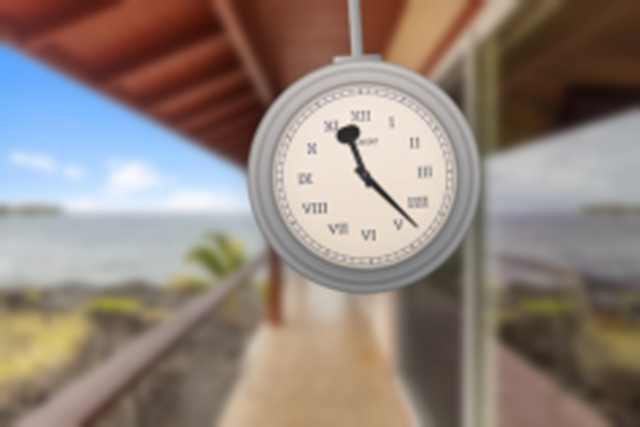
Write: 11h23
